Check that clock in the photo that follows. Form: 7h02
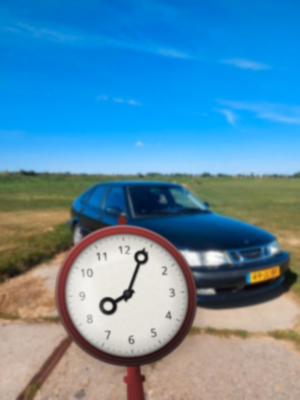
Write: 8h04
